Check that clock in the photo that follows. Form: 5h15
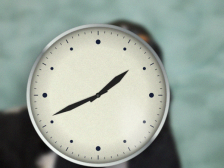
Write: 1h41
